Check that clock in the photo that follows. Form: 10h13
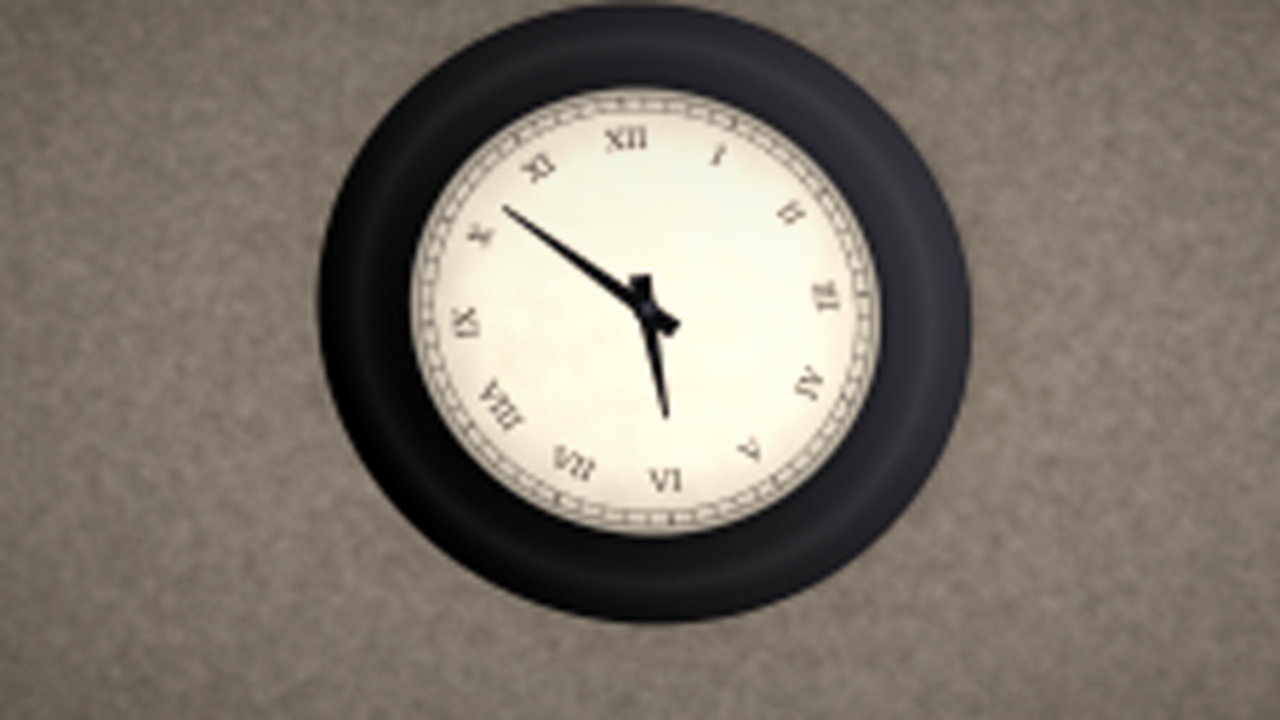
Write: 5h52
